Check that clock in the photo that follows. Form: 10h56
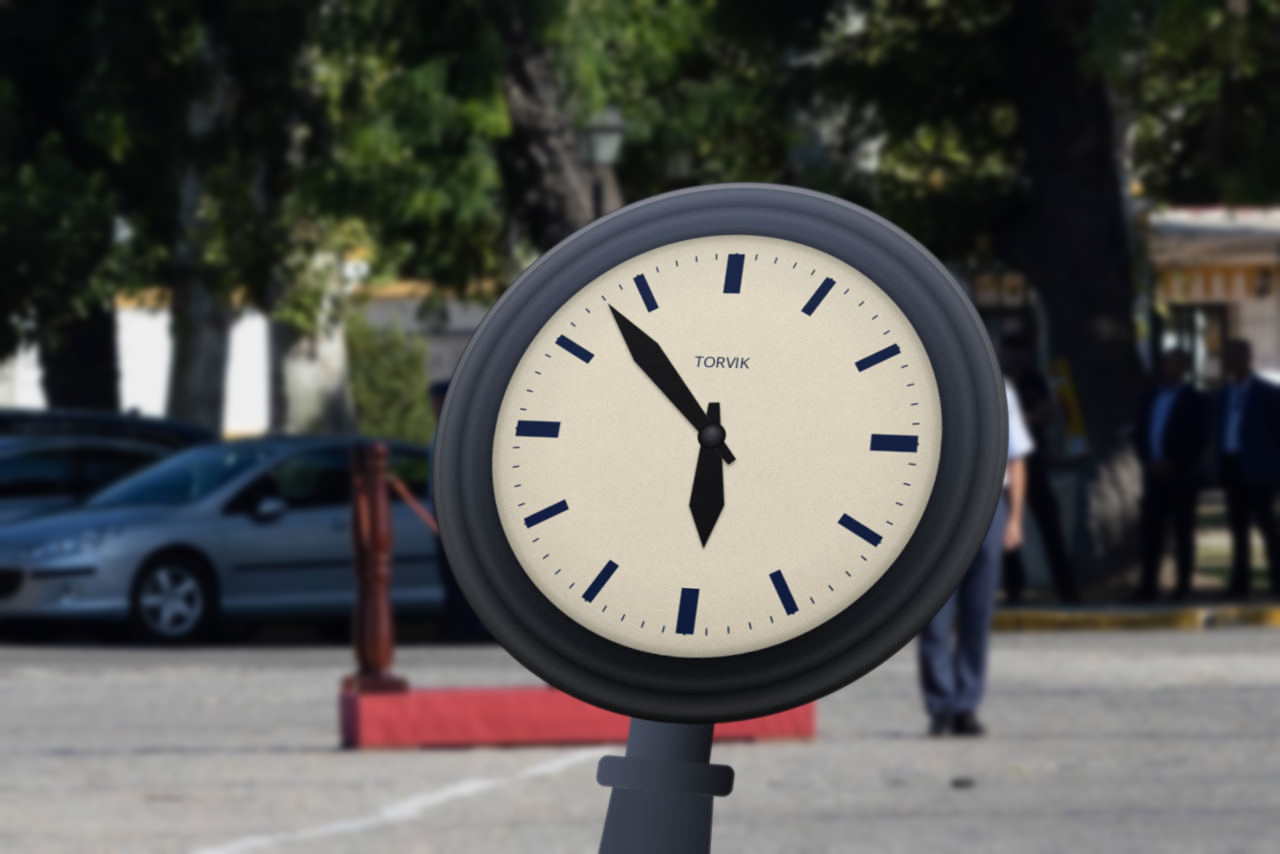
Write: 5h53
